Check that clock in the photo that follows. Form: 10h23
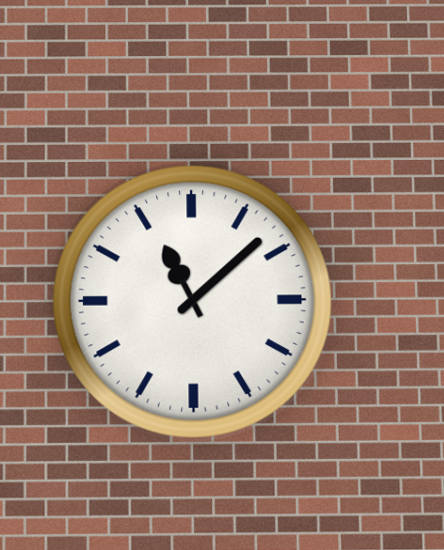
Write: 11h08
